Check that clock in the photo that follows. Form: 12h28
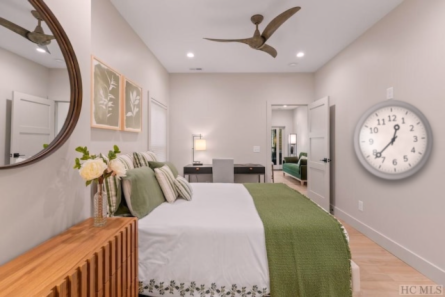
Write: 12h38
